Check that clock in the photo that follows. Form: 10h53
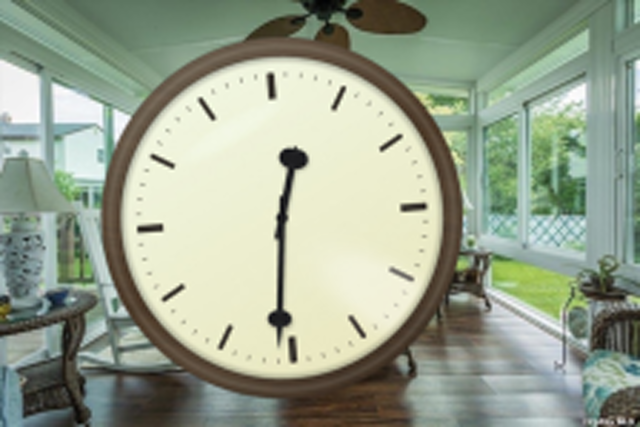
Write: 12h31
